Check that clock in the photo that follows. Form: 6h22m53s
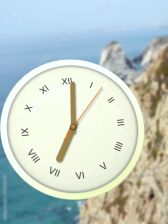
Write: 7h01m07s
